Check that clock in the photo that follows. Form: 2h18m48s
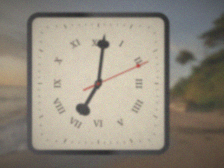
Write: 7h01m11s
